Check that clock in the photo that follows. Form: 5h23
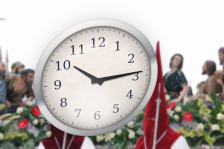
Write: 10h14
